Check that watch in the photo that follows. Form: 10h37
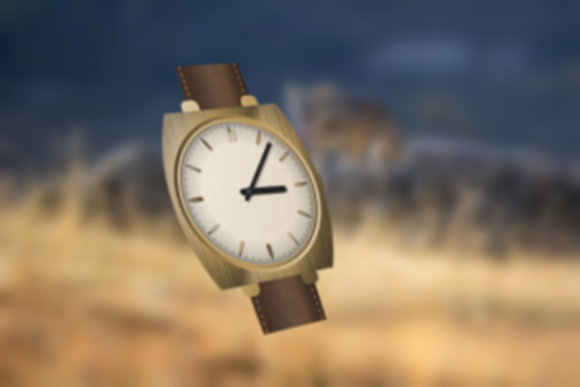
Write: 3h07
